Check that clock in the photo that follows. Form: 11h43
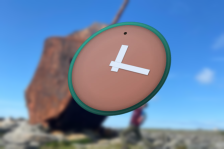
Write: 12h17
